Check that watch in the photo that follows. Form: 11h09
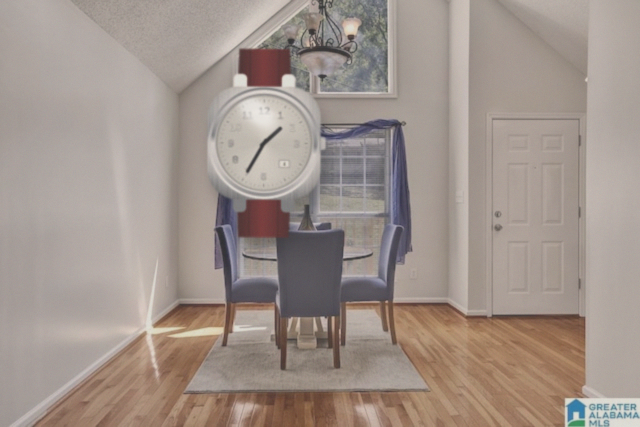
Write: 1h35
